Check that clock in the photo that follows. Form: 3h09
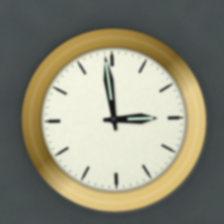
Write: 2h59
